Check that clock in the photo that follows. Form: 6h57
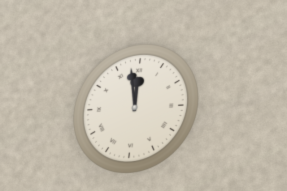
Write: 11h58
